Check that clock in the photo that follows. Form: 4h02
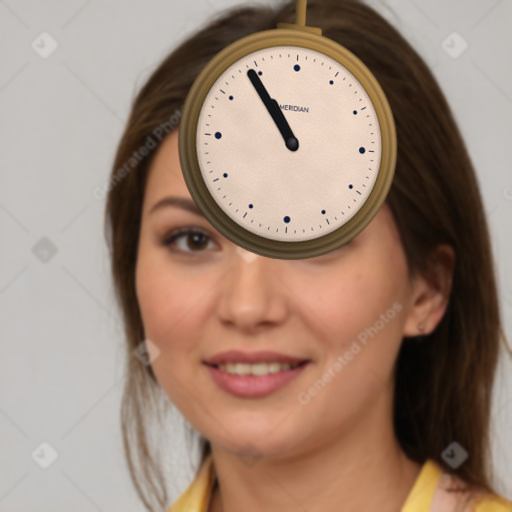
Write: 10h54
